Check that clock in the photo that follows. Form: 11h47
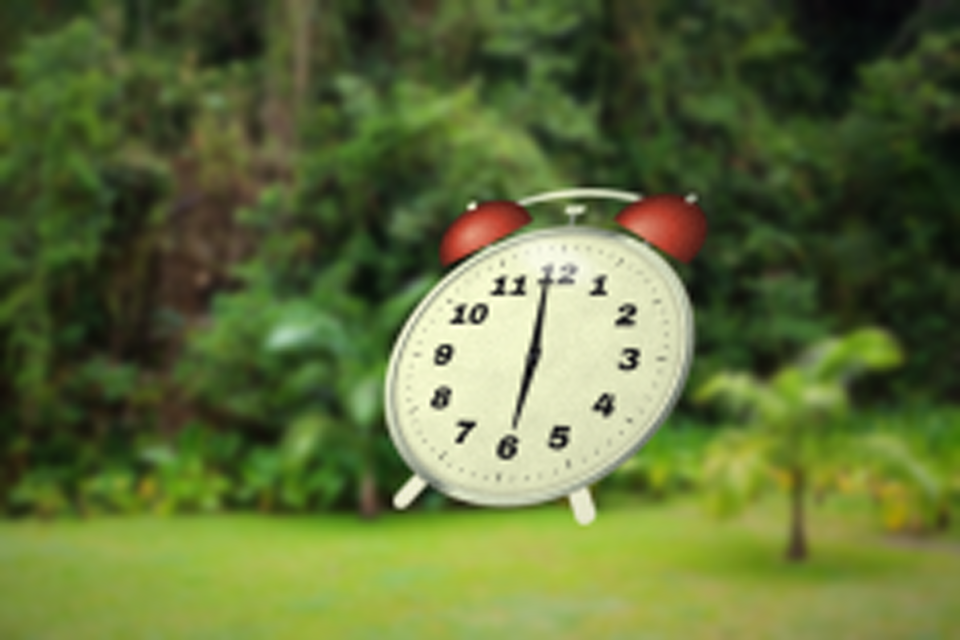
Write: 5h59
